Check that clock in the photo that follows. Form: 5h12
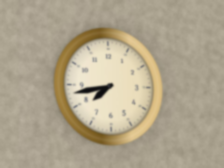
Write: 7h43
